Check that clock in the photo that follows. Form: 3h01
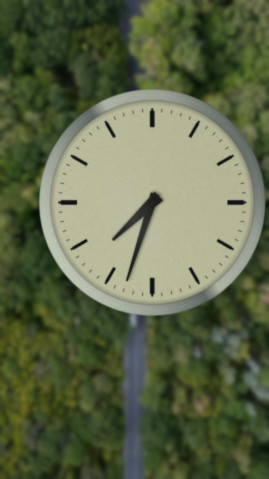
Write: 7h33
